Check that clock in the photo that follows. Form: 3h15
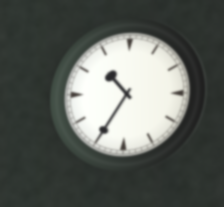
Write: 10h35
